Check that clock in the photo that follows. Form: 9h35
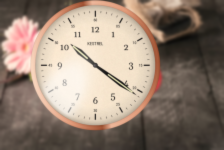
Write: 10h21
